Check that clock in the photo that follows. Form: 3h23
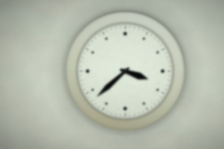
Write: 3h38
